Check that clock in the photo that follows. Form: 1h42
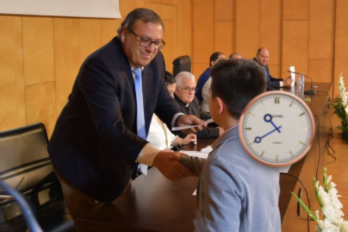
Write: 10h40
